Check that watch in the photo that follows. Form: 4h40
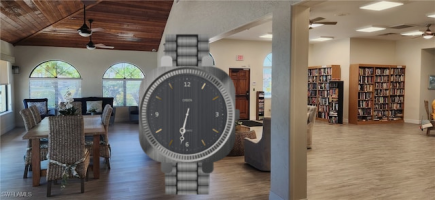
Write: 6h32
